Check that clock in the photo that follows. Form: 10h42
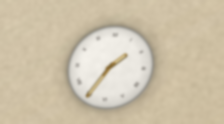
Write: 1h35
